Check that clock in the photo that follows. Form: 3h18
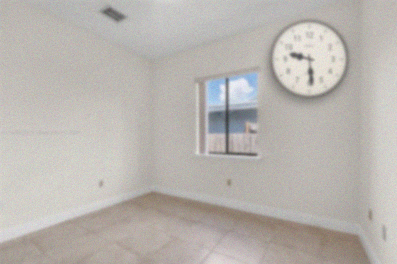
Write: 9h29
